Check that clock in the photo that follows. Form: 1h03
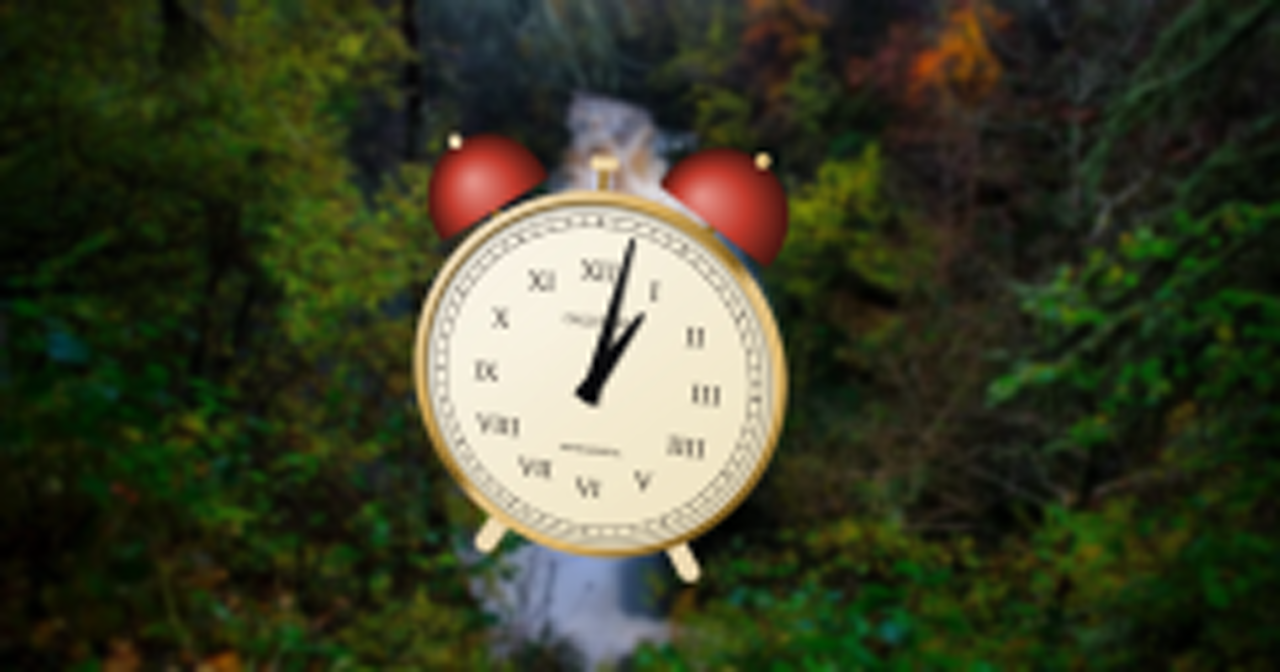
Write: 1h02
